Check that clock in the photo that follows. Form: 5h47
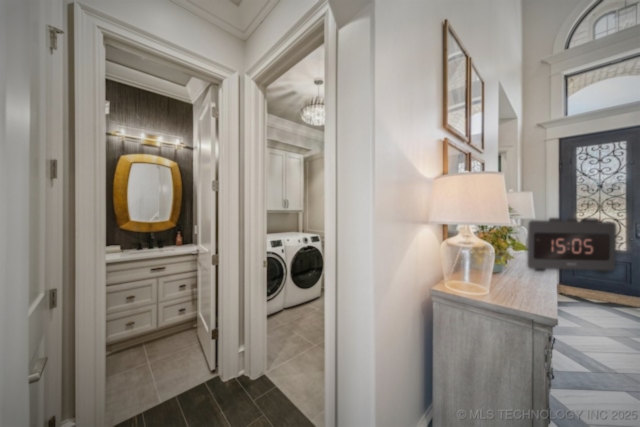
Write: 15h05
